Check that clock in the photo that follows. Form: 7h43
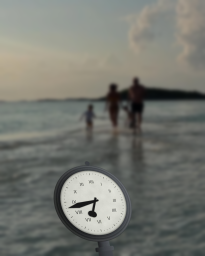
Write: 6h43
